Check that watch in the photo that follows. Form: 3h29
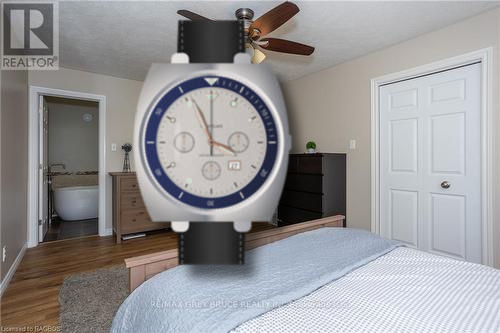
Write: 3h56
